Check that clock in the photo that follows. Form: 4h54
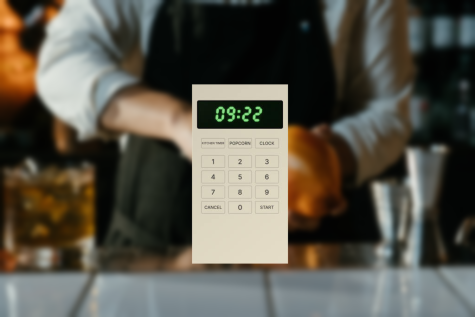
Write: 9h22
